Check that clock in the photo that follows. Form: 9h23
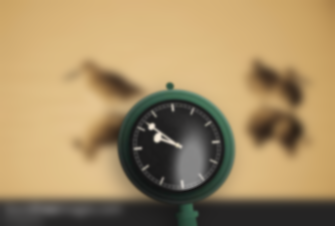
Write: 9h52
